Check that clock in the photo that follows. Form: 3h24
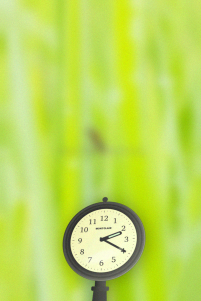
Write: 2h20
